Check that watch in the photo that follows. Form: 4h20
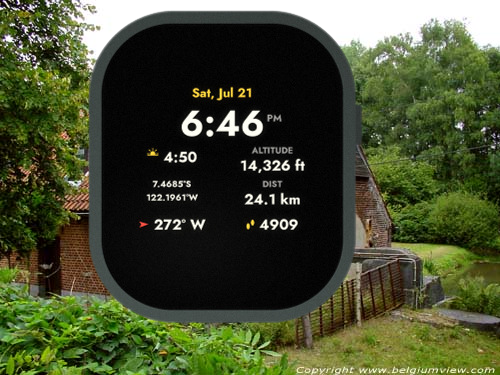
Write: 6h46
